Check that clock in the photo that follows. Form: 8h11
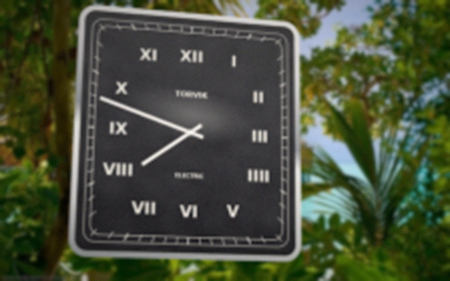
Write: 7h48
